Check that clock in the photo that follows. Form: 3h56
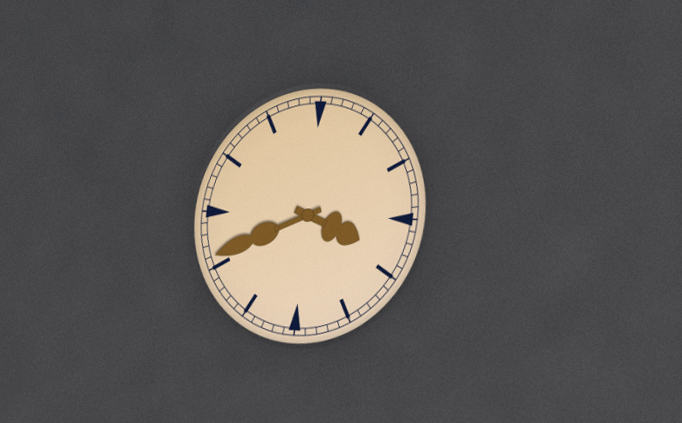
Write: 3h41
